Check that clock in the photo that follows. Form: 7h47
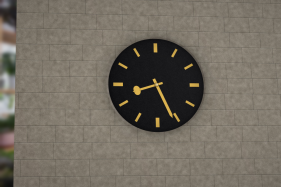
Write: 8h26
